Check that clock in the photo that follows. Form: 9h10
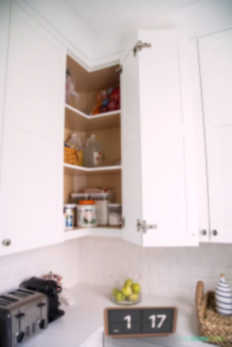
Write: 1h17
